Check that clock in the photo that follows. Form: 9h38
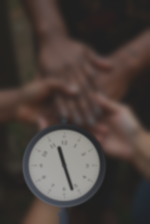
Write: 11h27
